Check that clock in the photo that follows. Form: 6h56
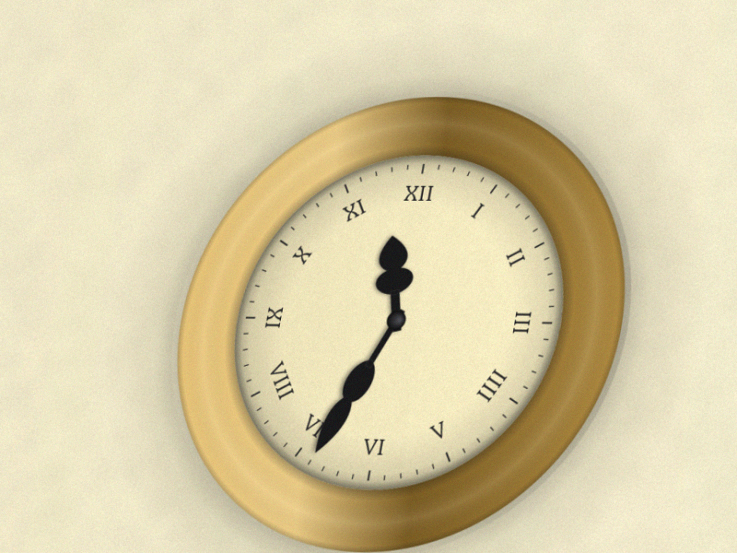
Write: 11h34
